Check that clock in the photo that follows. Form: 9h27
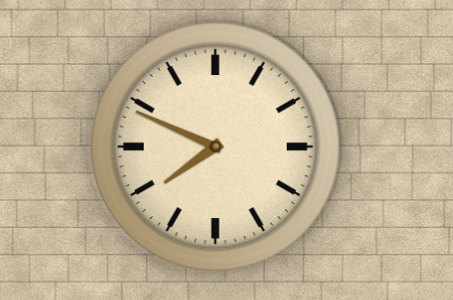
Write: 7h49
